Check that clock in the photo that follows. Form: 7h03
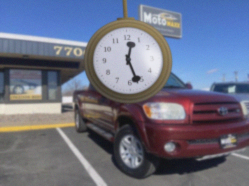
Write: 12h27
